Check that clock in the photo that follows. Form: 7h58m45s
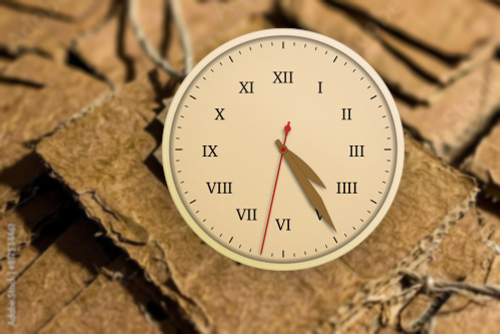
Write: 4h24m32s
